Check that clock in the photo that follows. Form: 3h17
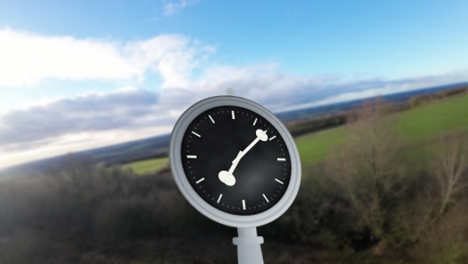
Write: 7h08
